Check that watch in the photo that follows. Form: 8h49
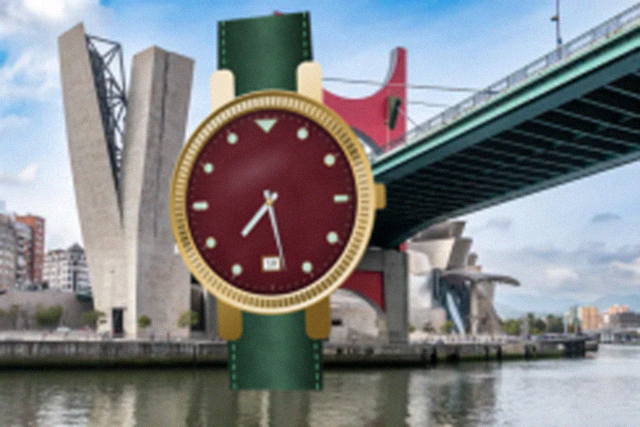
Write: 7h28
